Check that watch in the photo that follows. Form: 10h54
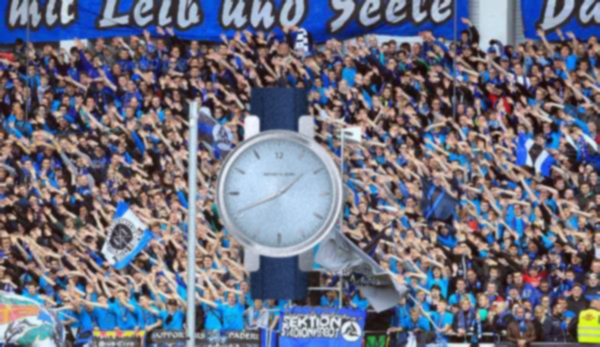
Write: 1h41
